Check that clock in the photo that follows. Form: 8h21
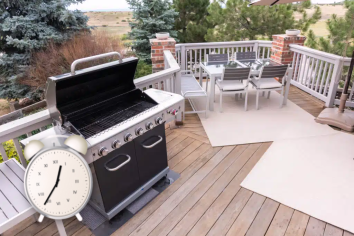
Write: 12h36
